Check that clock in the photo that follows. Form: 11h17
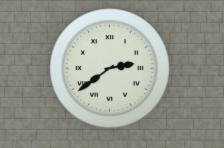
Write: 2h39
